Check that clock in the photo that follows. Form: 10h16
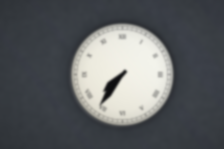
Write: 7h36
